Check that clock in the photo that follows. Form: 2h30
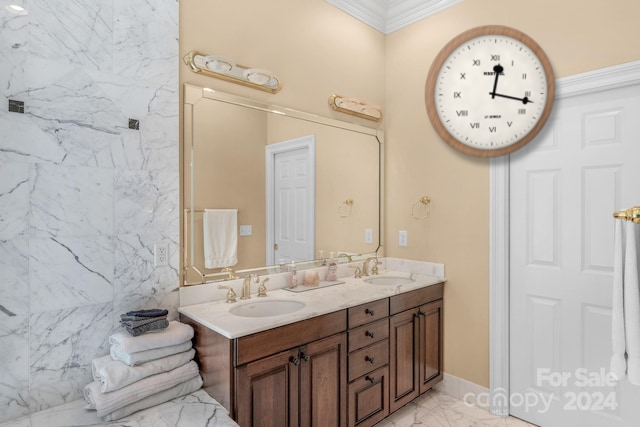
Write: 12h17
